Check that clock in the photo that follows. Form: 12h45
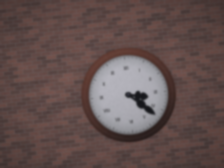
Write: 3h22
